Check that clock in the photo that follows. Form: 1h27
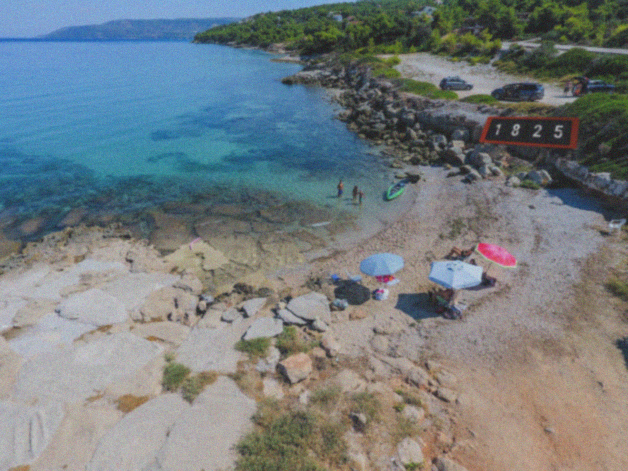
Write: 18h25
